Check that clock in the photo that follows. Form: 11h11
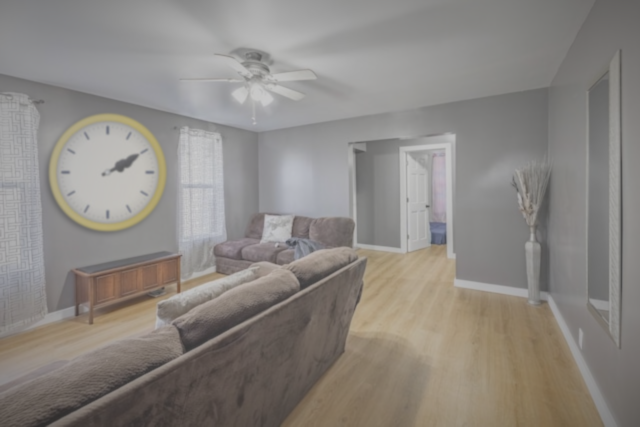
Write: 2h10
